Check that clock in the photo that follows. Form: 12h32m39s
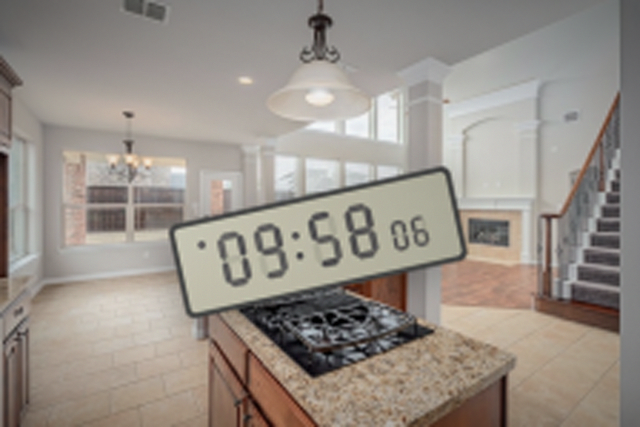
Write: 9h58m06s
